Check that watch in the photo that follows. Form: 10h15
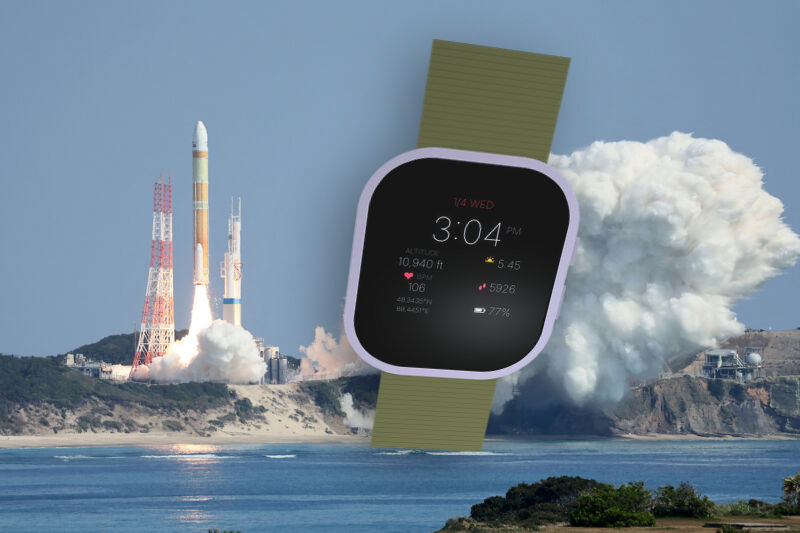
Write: 3h04
